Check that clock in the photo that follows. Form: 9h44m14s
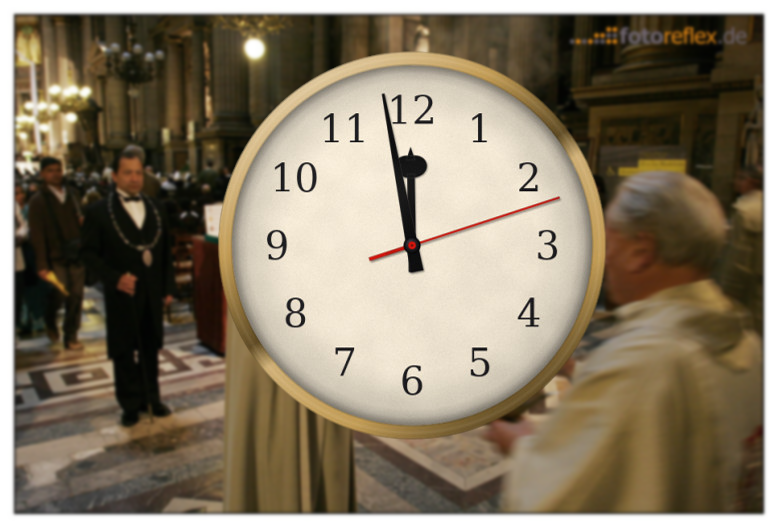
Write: 11h58m12s
